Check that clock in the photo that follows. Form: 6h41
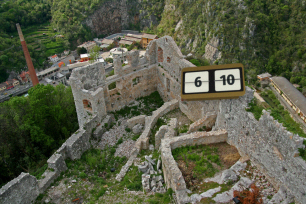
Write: 6h10
